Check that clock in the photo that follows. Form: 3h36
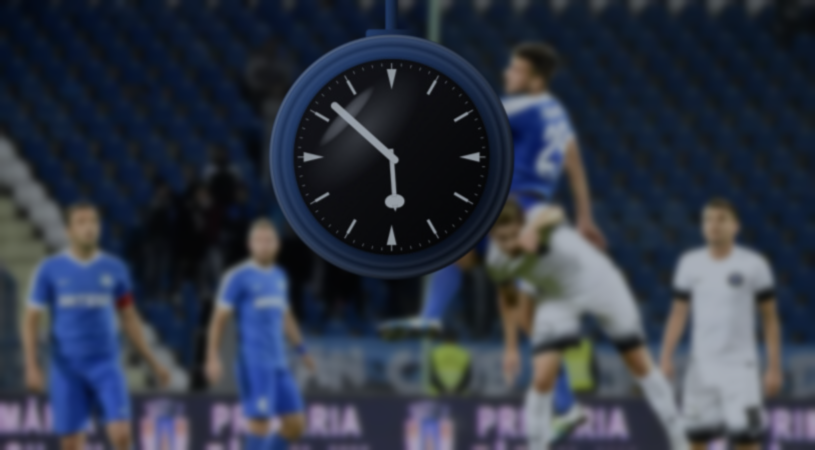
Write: 5h52
